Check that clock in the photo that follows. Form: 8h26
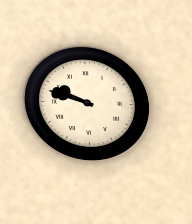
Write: 9h48
